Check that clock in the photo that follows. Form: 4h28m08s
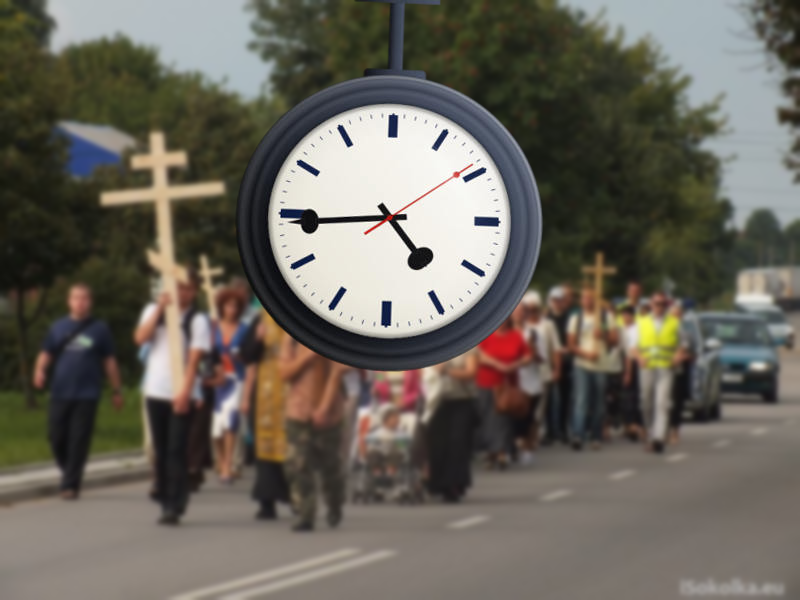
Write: 4h44m09s
